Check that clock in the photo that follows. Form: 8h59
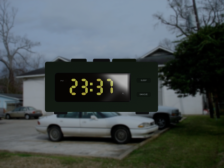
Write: 23h37
